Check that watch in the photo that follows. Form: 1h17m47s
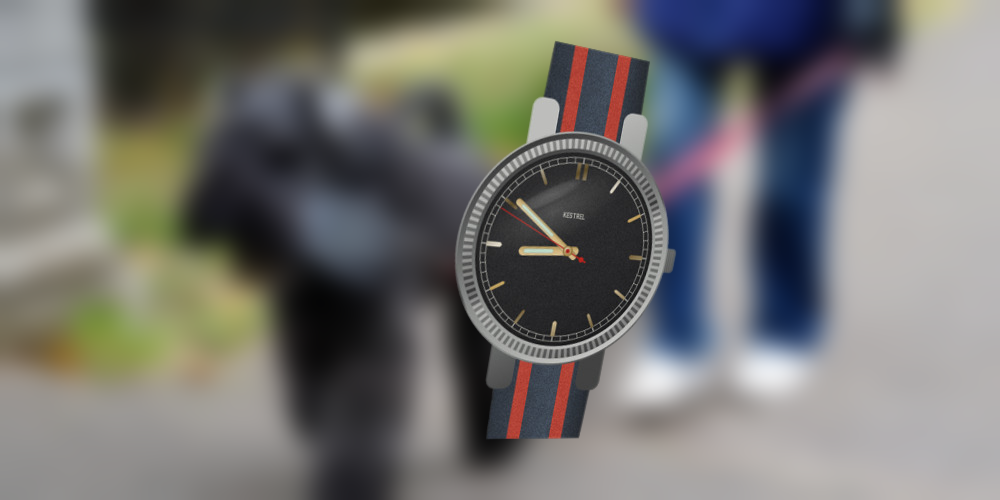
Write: 8h50m49s
